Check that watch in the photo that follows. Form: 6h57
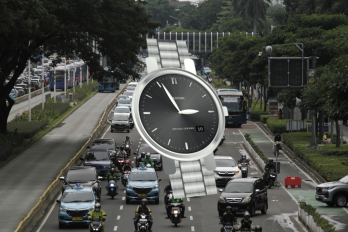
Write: 2h56
